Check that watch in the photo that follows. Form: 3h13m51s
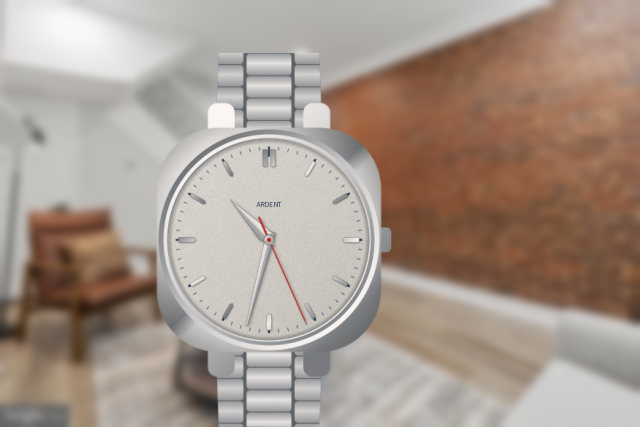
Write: 10h32m26s
